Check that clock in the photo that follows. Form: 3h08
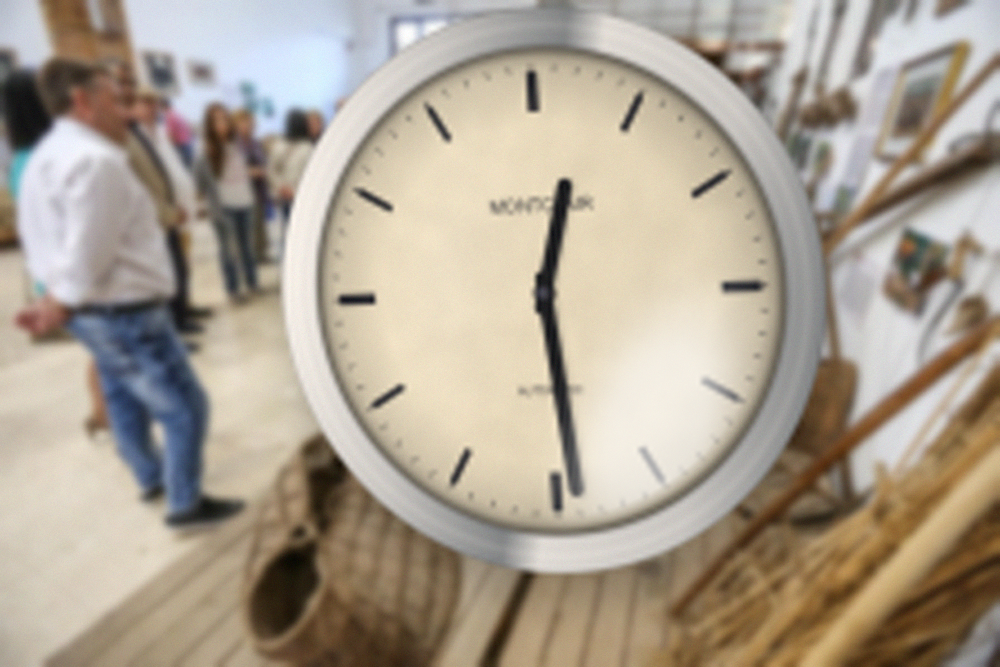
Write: 12h29
